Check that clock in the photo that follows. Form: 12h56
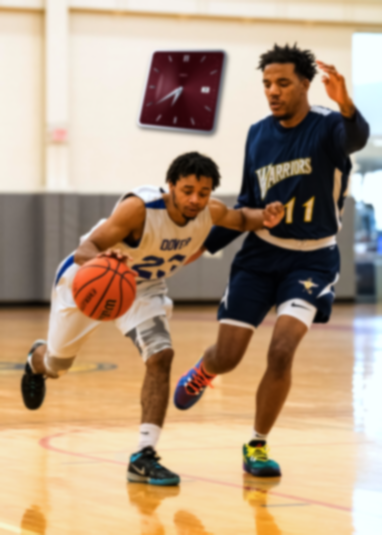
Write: 6h39
